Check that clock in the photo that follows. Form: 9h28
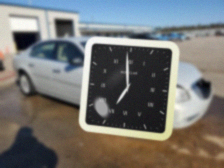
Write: 6h59
